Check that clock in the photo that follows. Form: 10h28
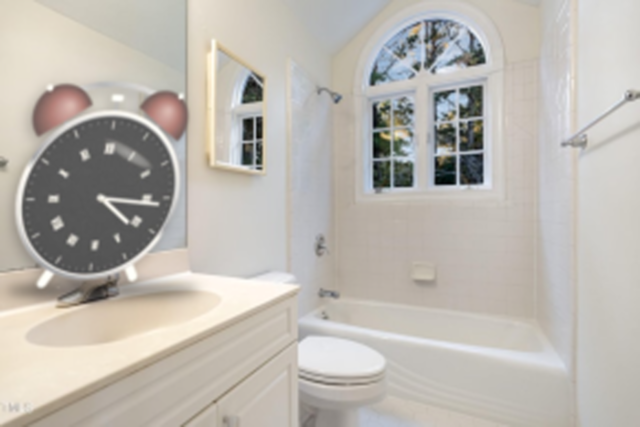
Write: 4h16
